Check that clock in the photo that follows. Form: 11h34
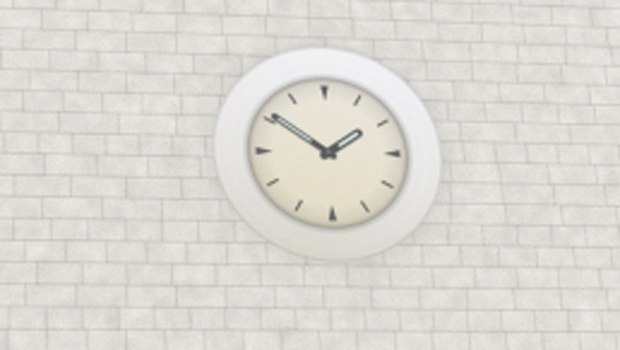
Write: 1h51
